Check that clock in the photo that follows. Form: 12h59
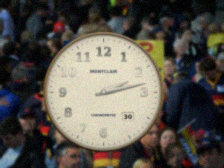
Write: 2h13
